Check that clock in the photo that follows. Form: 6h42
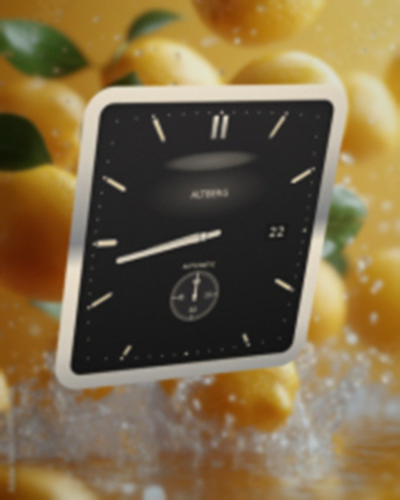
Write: 8h43
